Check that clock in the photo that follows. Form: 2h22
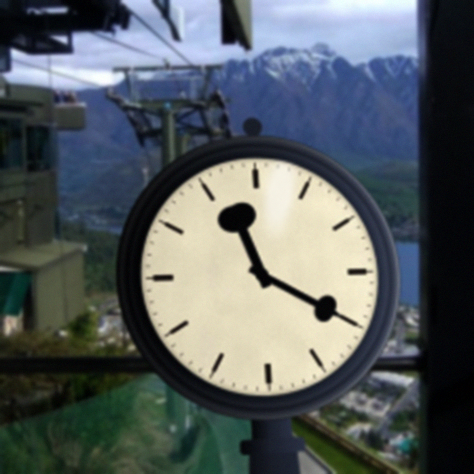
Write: 11h20
